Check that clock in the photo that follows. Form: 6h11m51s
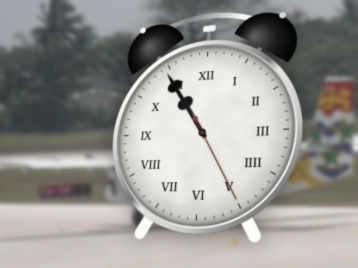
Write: 10h54m25s
